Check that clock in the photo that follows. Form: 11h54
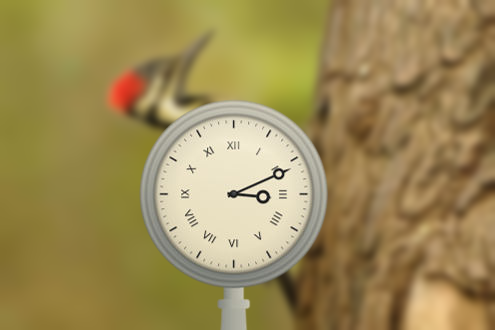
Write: 3h11
